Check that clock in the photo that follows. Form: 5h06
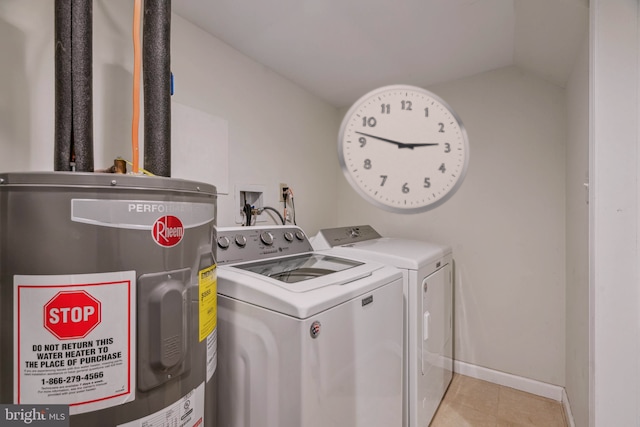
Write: 2h47
